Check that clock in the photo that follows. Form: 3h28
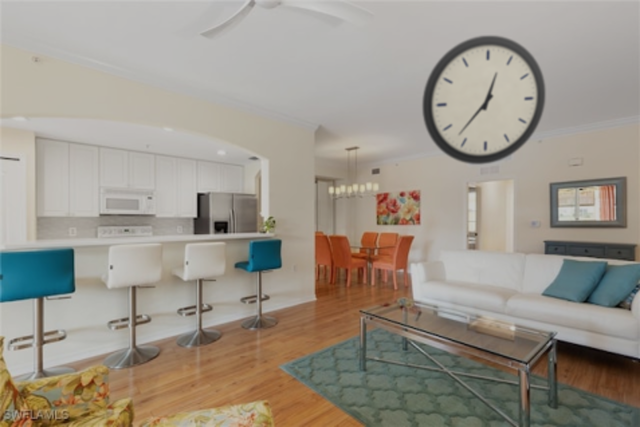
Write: 12h37
